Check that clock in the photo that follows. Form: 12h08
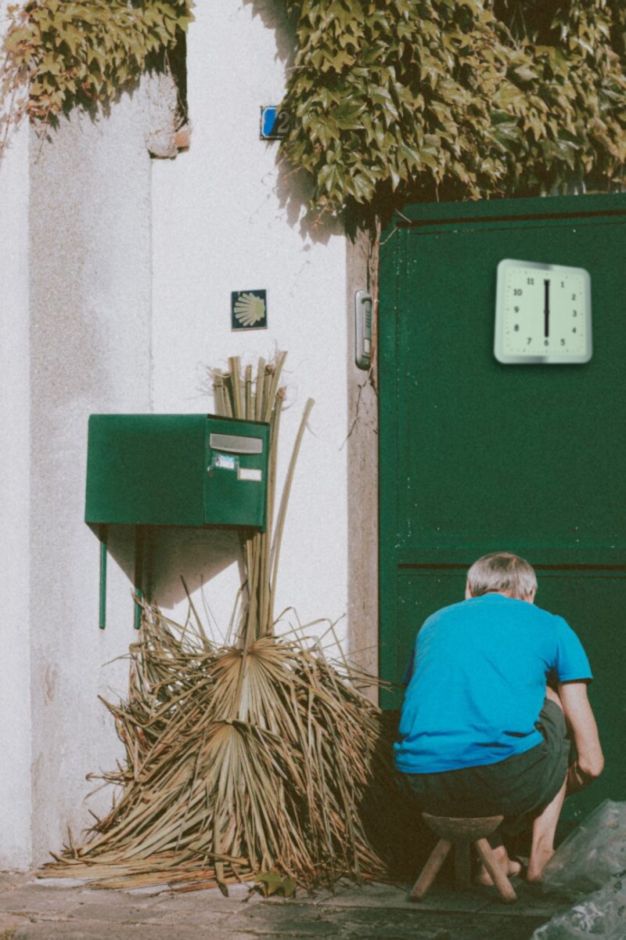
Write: 6h00
